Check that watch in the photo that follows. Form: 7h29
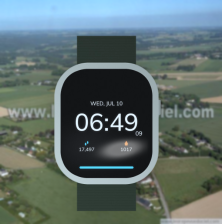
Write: 6h49
